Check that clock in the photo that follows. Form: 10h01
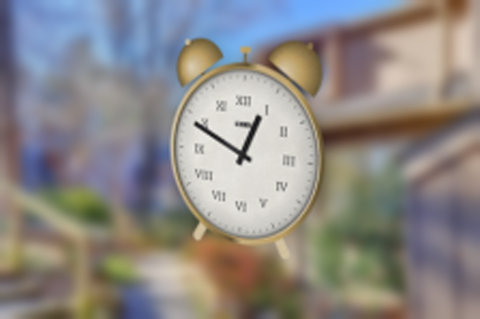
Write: 12h49
